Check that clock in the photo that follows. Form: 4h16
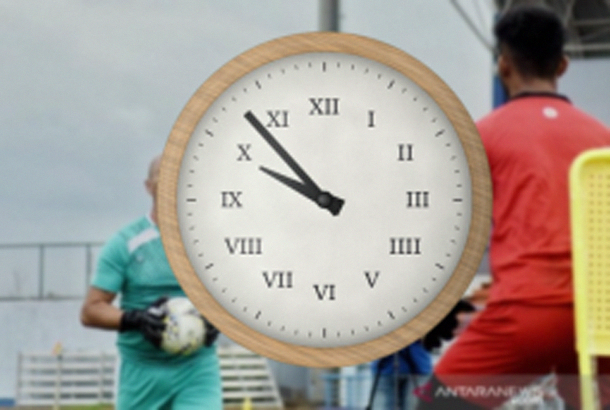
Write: 9h53
